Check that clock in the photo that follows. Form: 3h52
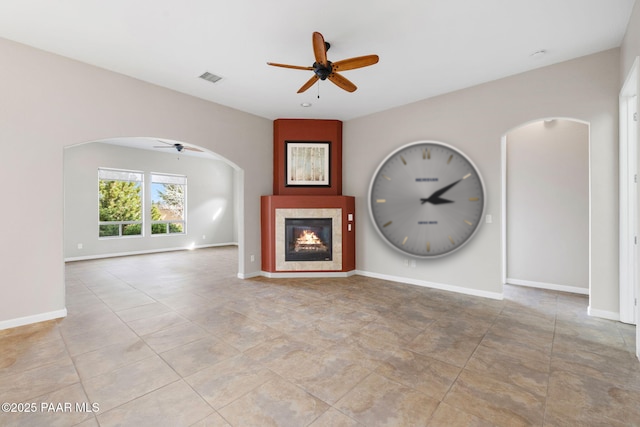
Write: 3h10
